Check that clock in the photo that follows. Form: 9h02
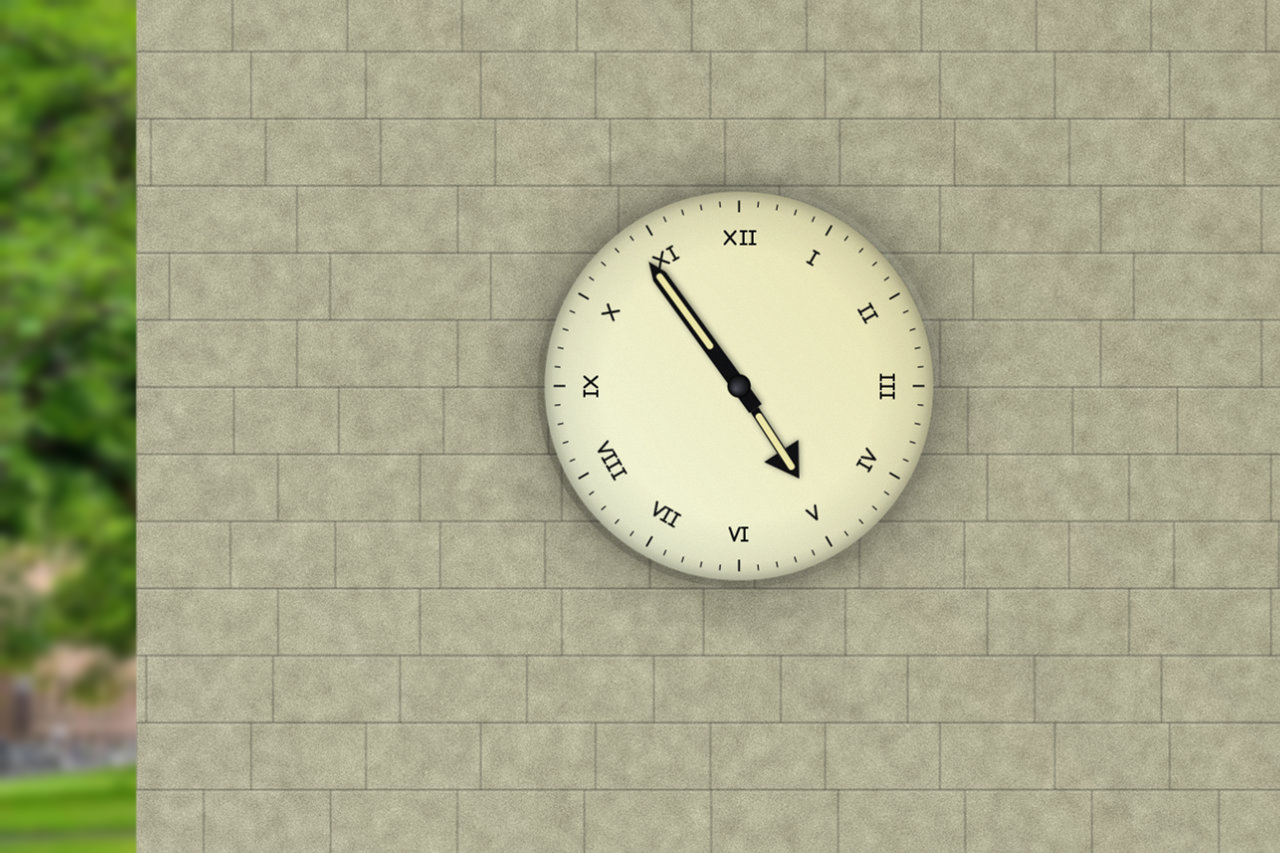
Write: 4h54
